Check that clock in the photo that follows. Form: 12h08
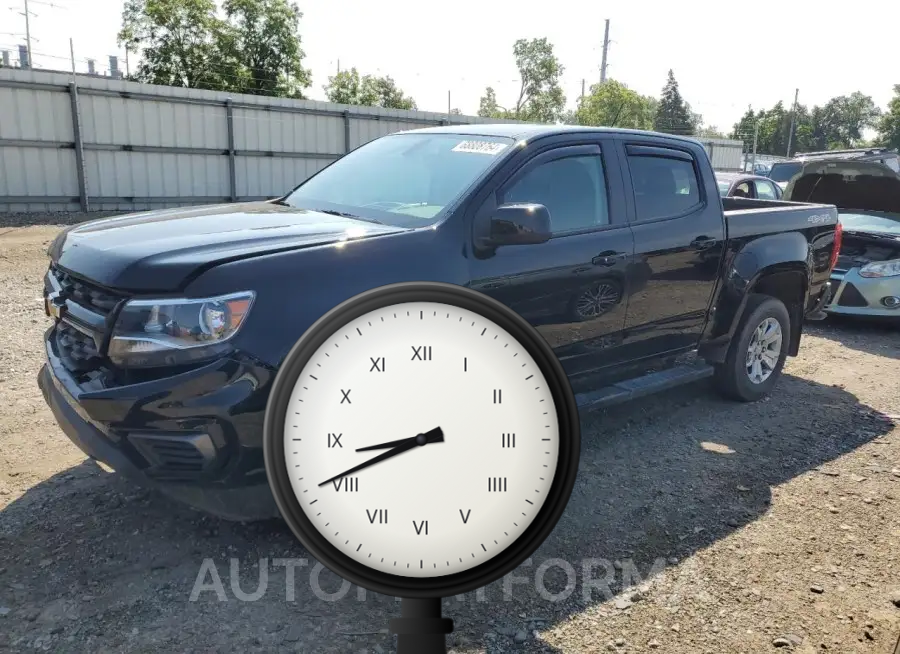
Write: 8h41
